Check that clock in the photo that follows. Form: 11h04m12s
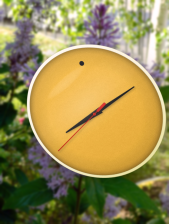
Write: 8h10m39s
